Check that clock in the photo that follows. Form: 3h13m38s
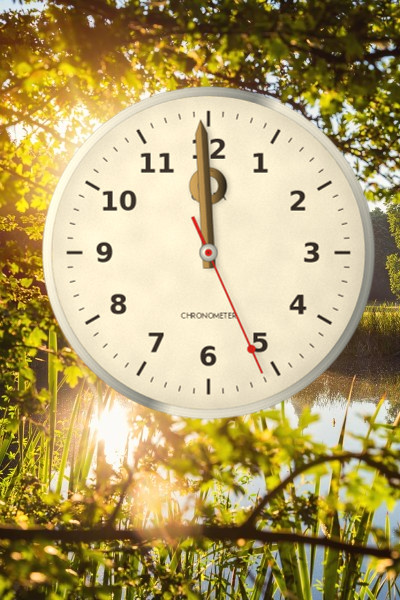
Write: 11h59m26s
